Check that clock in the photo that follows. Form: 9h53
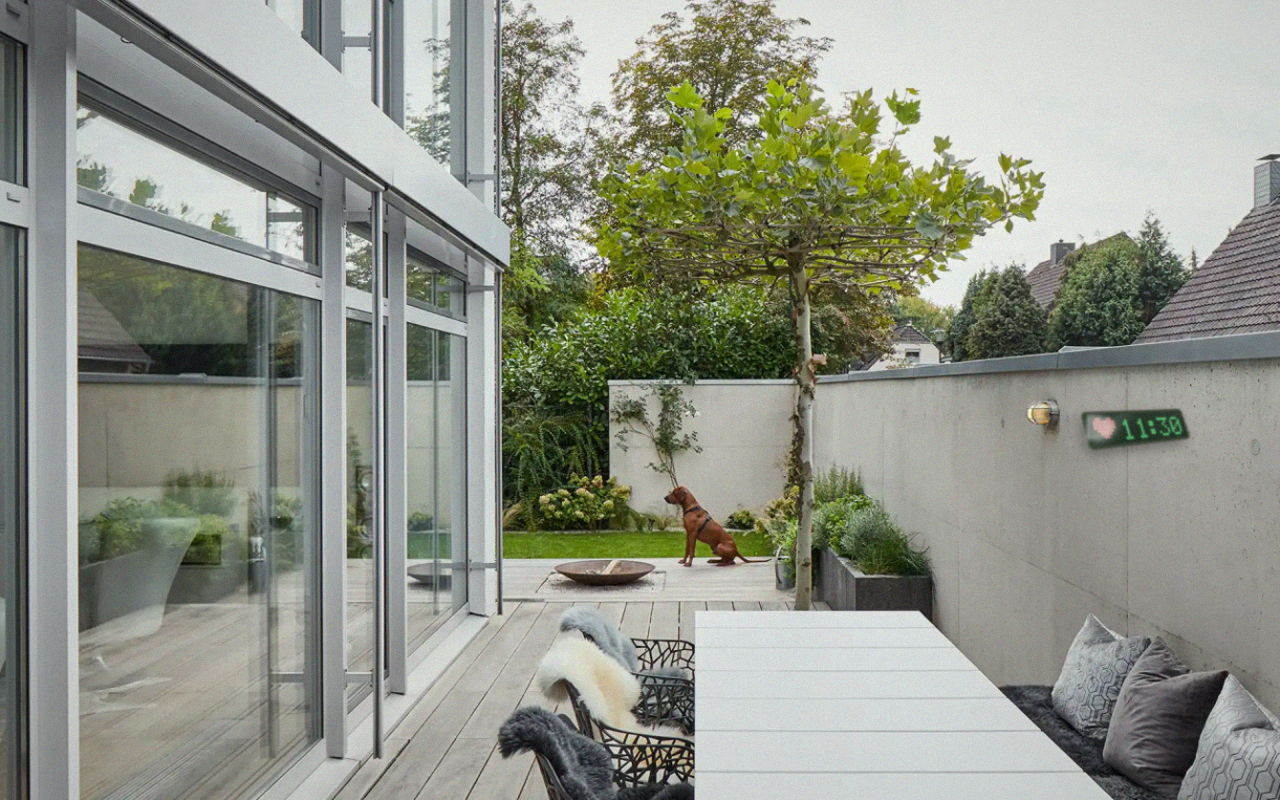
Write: 11h30
